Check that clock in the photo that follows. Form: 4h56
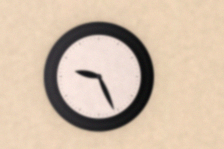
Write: 9h26
